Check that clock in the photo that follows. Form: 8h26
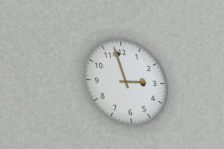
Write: 2h58
